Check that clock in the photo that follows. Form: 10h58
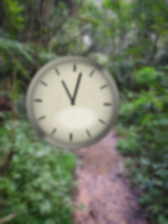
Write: 11h02
